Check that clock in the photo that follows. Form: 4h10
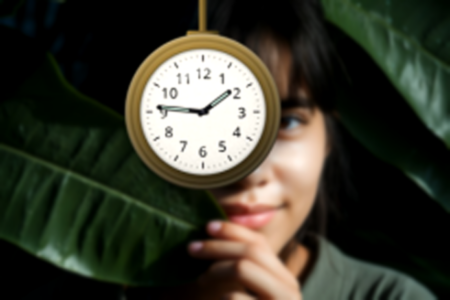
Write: 1h46
